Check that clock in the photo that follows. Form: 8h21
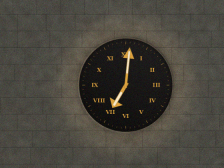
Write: 7h01
